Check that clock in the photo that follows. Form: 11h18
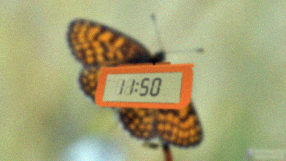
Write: 11h50
